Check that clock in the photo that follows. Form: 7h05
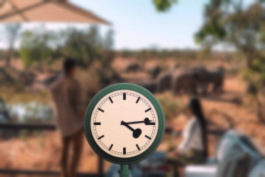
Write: 4h14
